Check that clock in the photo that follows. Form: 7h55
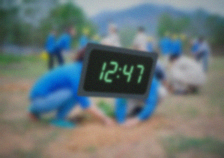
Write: 12h47
